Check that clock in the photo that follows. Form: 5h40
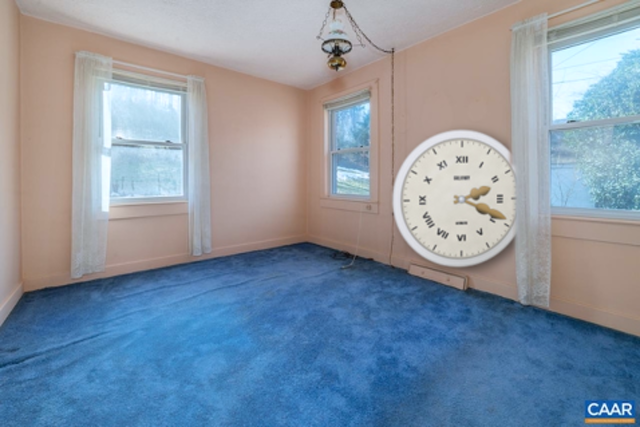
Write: 2h19
